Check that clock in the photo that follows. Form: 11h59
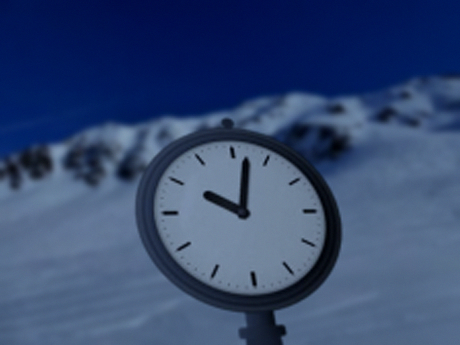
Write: 10h02
